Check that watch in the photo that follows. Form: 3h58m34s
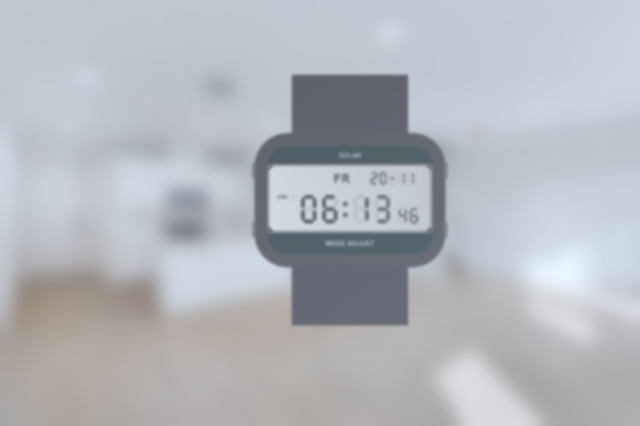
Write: 6h13m46s
